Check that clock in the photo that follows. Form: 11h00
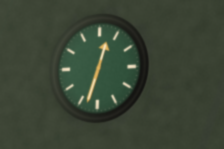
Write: 12h33
